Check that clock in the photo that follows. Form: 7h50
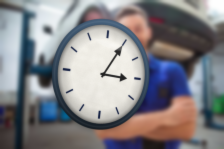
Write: 3h05
